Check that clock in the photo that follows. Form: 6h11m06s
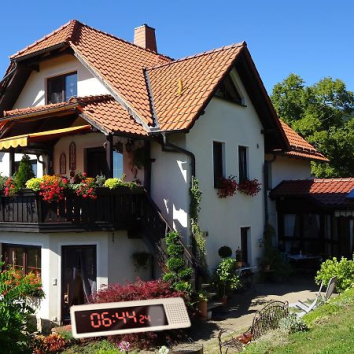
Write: 6h44m24s
